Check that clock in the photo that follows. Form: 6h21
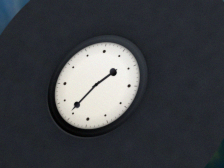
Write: 1h36
